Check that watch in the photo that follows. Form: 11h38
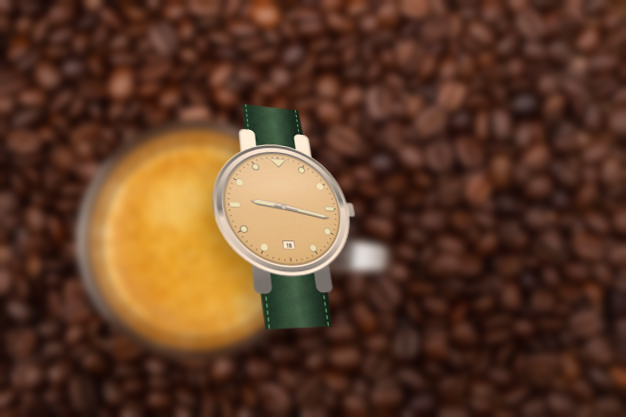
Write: 9h17
